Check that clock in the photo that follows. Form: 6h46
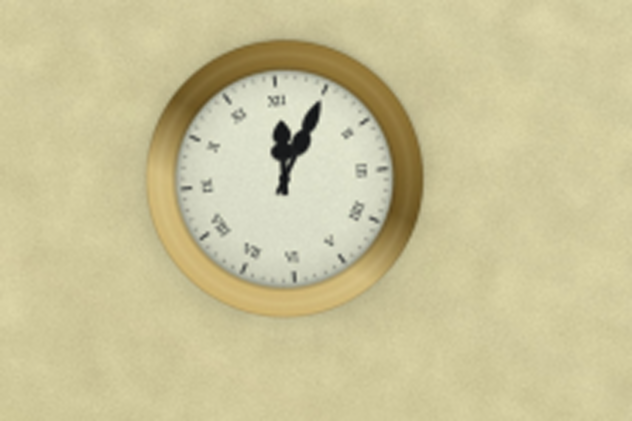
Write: 12h05
